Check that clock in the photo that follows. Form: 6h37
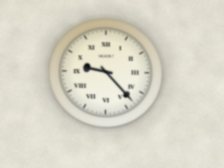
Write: 9h23
